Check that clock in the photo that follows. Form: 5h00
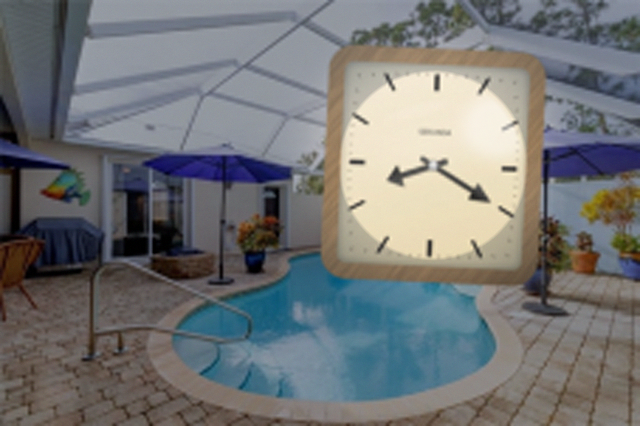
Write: 8h20
